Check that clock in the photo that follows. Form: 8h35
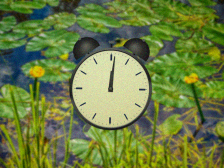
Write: 12h01
